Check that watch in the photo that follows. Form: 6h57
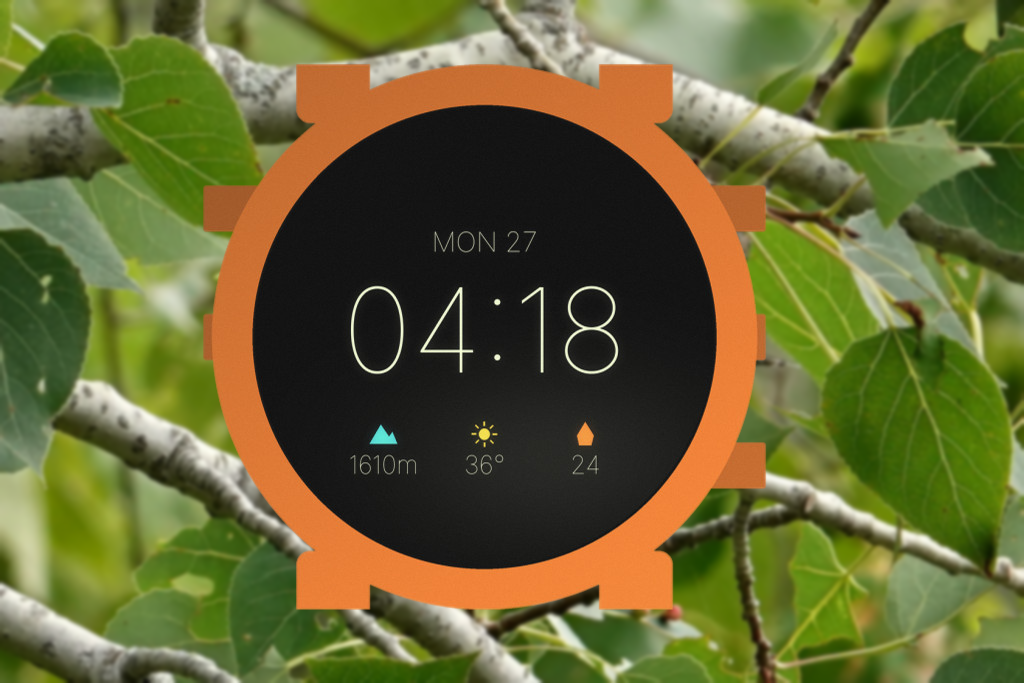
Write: 4h18
